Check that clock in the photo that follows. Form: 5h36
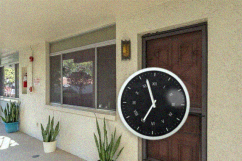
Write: 6h57
